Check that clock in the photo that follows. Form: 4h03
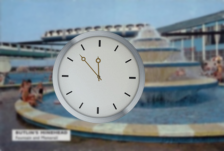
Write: 11h53
